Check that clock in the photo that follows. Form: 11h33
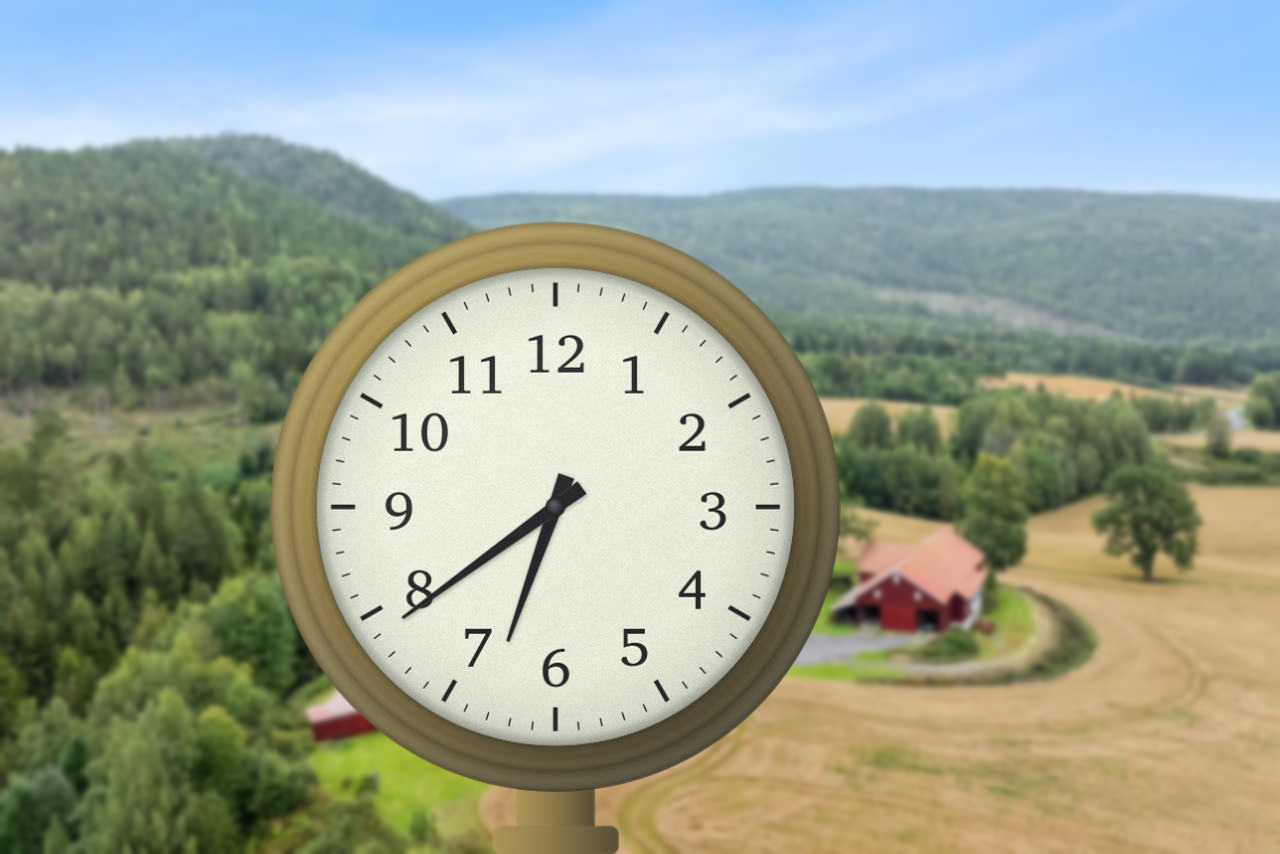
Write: 6h39
